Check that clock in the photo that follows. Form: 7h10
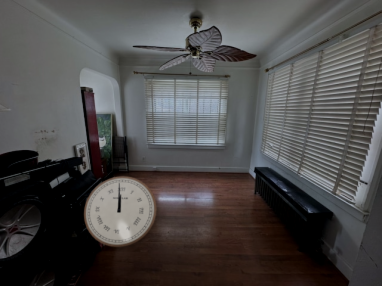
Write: 11h59
